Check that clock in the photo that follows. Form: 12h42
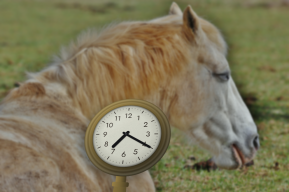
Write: 7h20
